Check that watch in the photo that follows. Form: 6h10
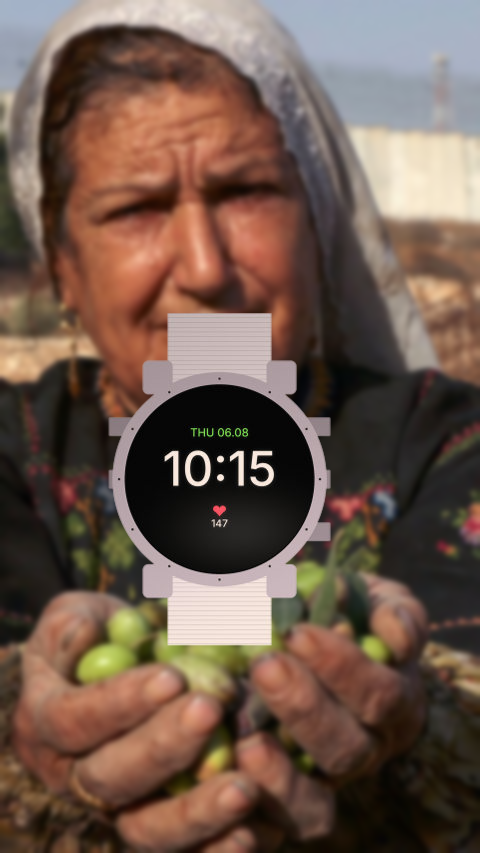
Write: 10h15
